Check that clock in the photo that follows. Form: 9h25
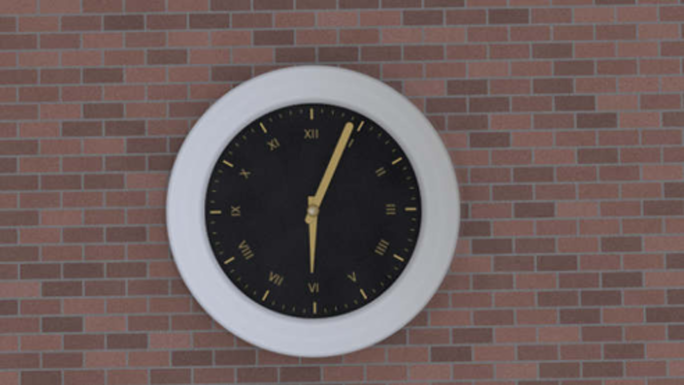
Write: 6h04
